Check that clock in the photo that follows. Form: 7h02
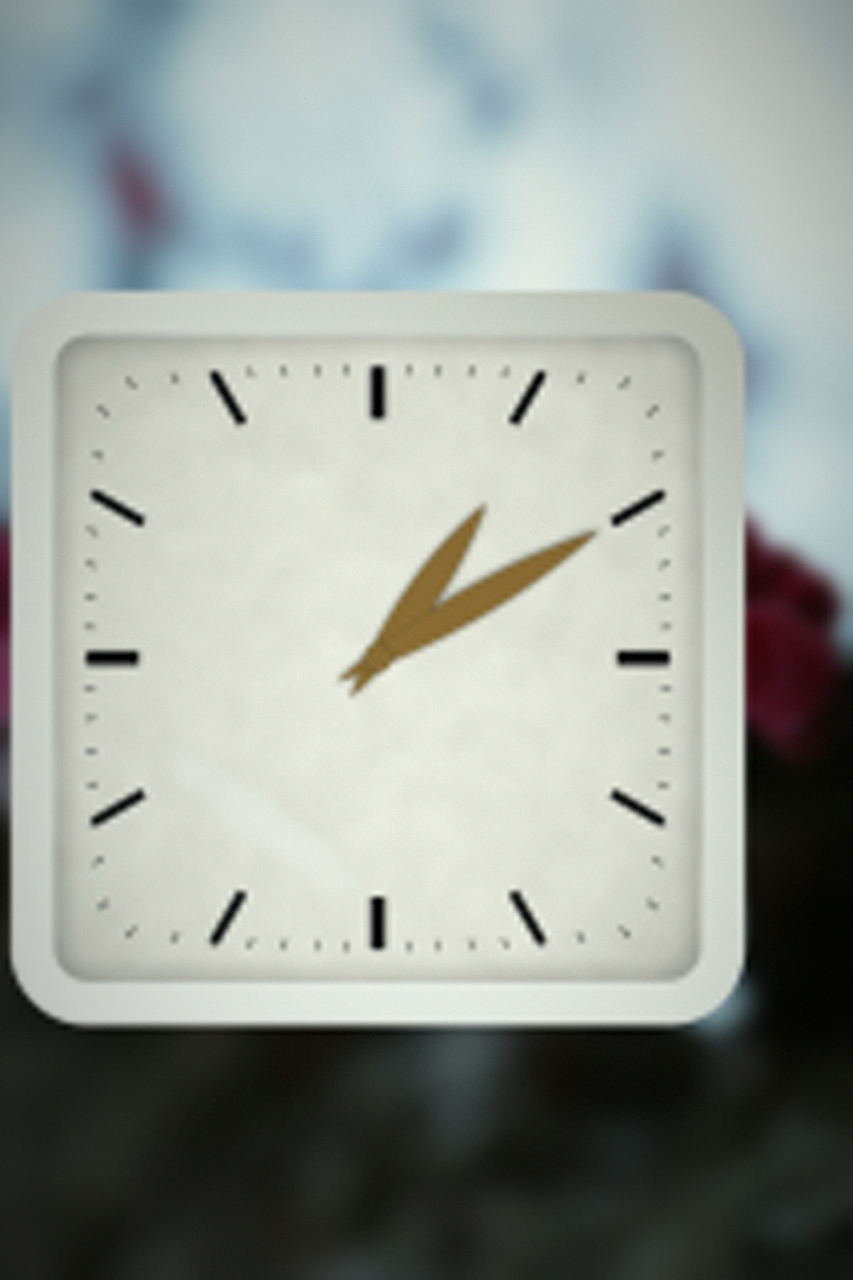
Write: 1h10
